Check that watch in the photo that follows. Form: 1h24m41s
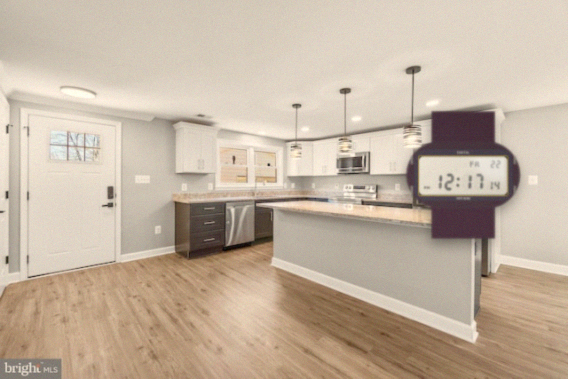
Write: 12h17m14s
